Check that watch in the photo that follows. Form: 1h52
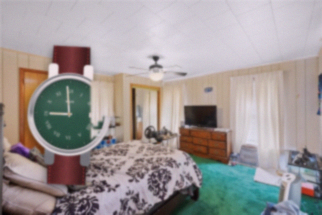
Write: 8h59
